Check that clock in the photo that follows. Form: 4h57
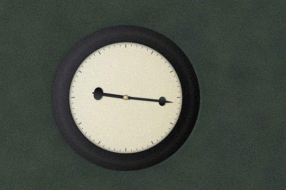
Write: 9h16
